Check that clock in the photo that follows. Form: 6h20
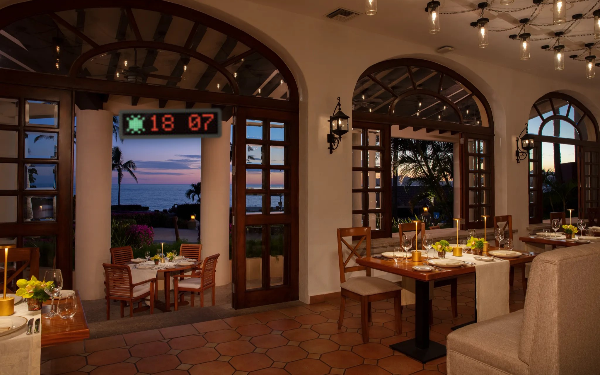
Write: 18h07
